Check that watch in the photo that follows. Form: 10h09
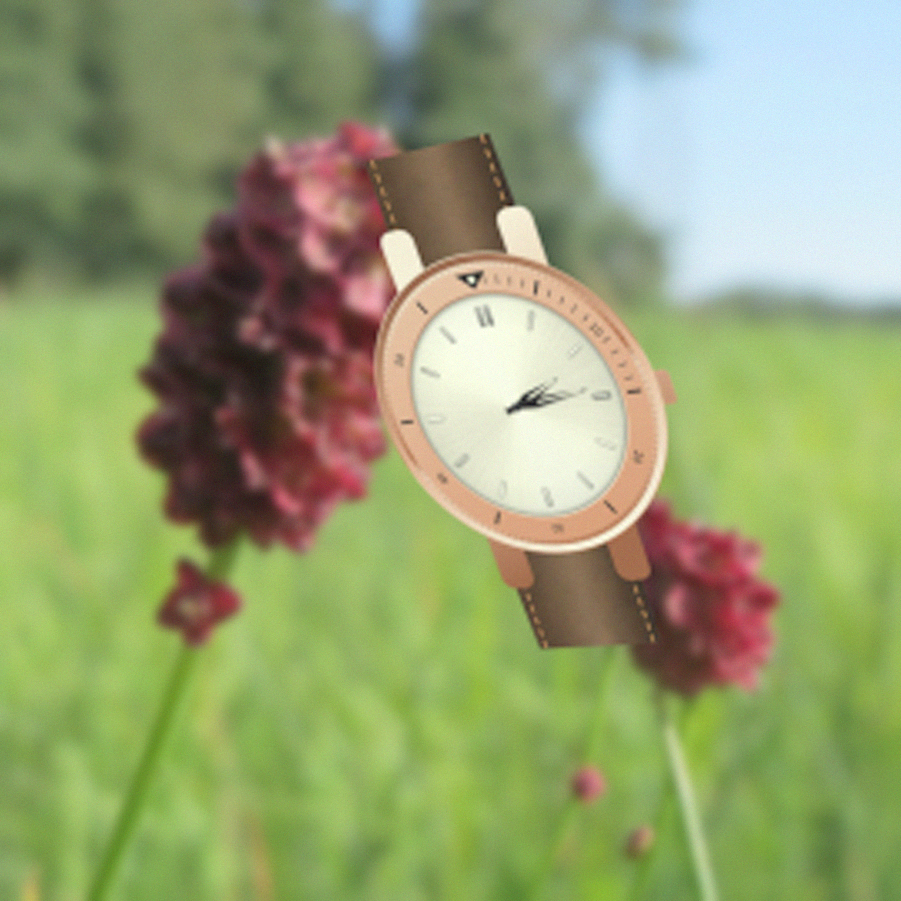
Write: 2h14
